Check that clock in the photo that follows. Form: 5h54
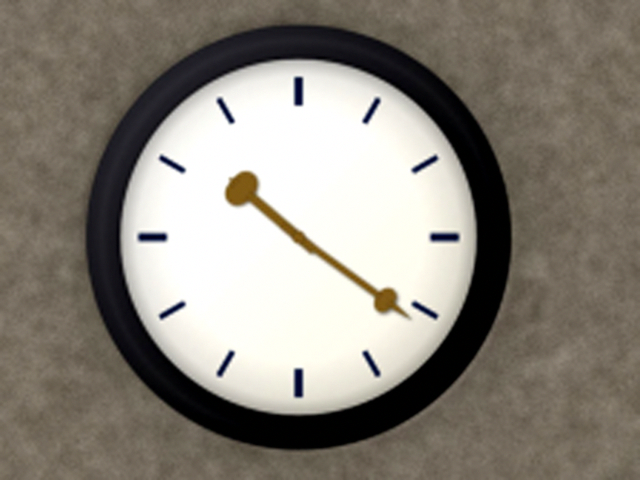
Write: 10h21
